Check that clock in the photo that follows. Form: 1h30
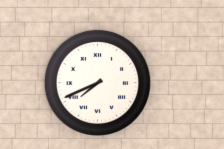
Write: 7h41
